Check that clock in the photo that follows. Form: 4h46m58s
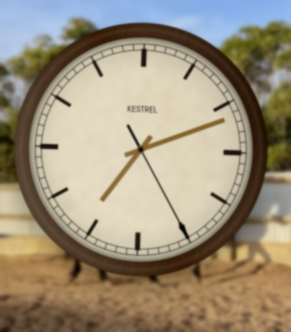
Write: 7h11m25s
